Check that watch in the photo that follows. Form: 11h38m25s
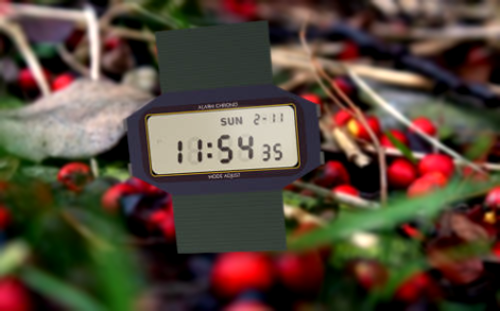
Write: 11h54m35s
